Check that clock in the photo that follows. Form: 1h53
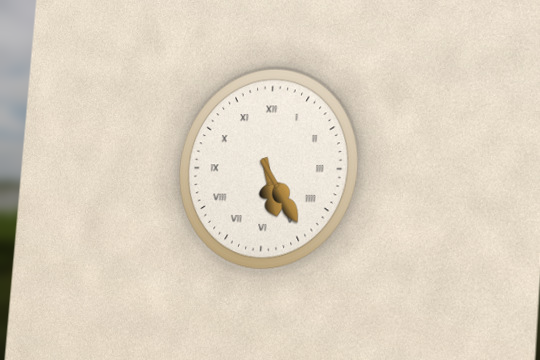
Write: 5h24
